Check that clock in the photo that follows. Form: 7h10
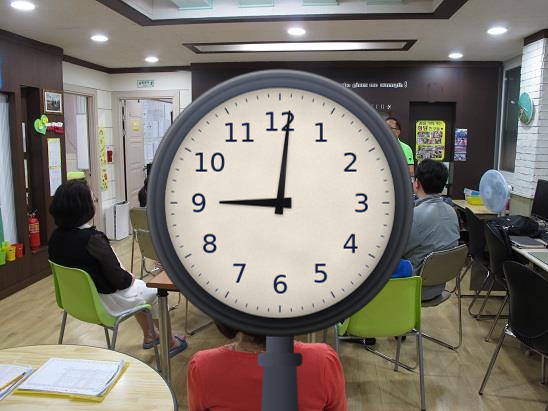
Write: 9h01
